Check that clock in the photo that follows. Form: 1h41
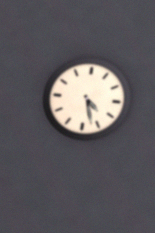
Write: 4h27
